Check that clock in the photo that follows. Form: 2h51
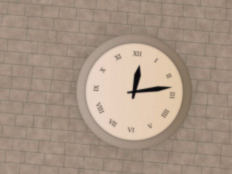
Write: 12h13
